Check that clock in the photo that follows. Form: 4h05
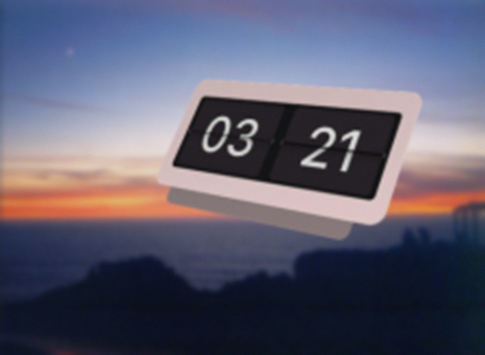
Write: 3h21
